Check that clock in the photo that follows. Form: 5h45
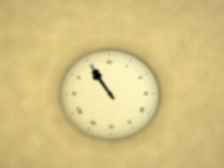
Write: 10h55
